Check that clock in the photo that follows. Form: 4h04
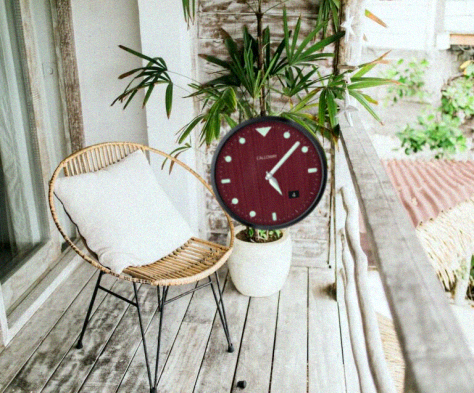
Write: 5h08
